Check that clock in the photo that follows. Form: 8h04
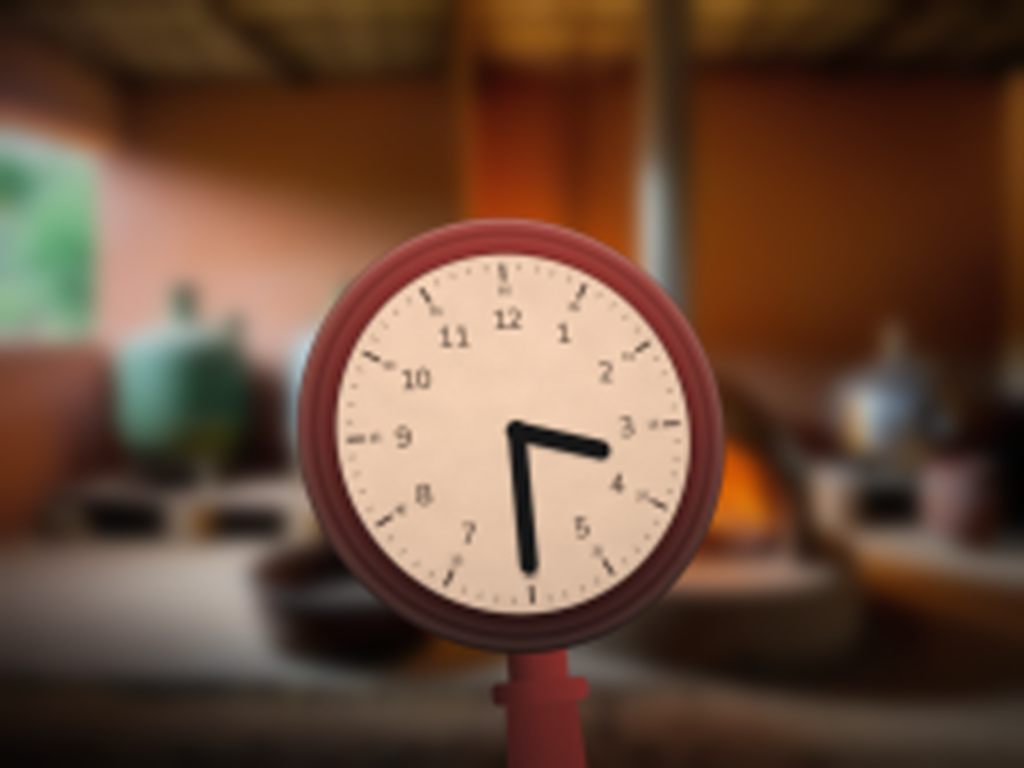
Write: 3h30
